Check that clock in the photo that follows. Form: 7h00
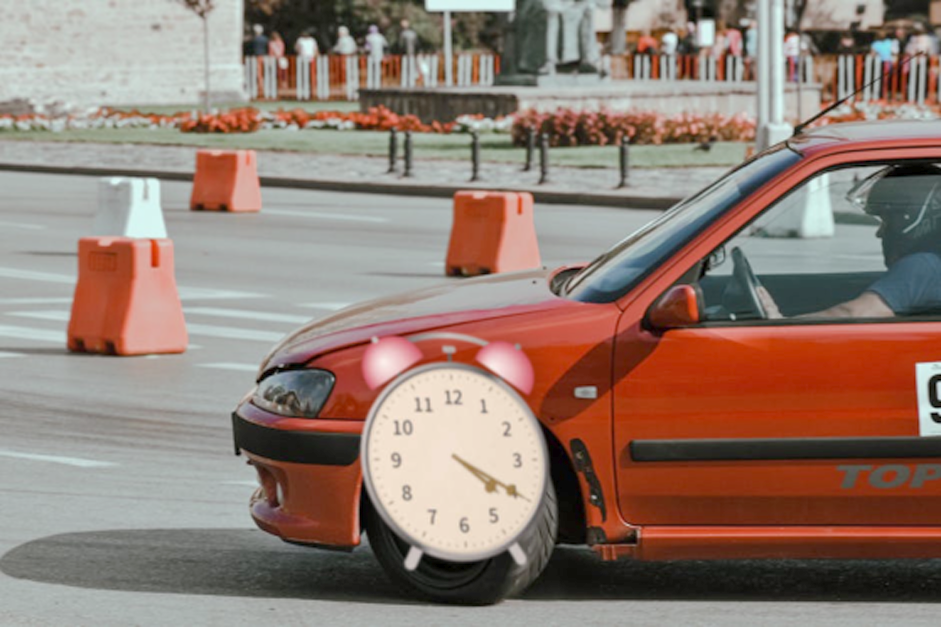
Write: 4h20
